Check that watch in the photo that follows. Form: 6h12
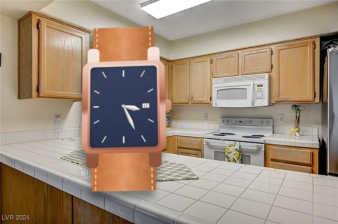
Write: 3h26
